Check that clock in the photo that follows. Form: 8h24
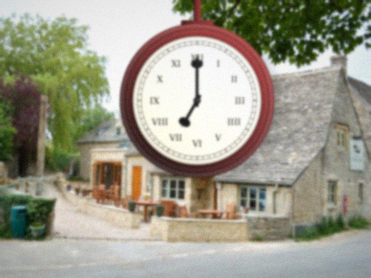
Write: 7h00
